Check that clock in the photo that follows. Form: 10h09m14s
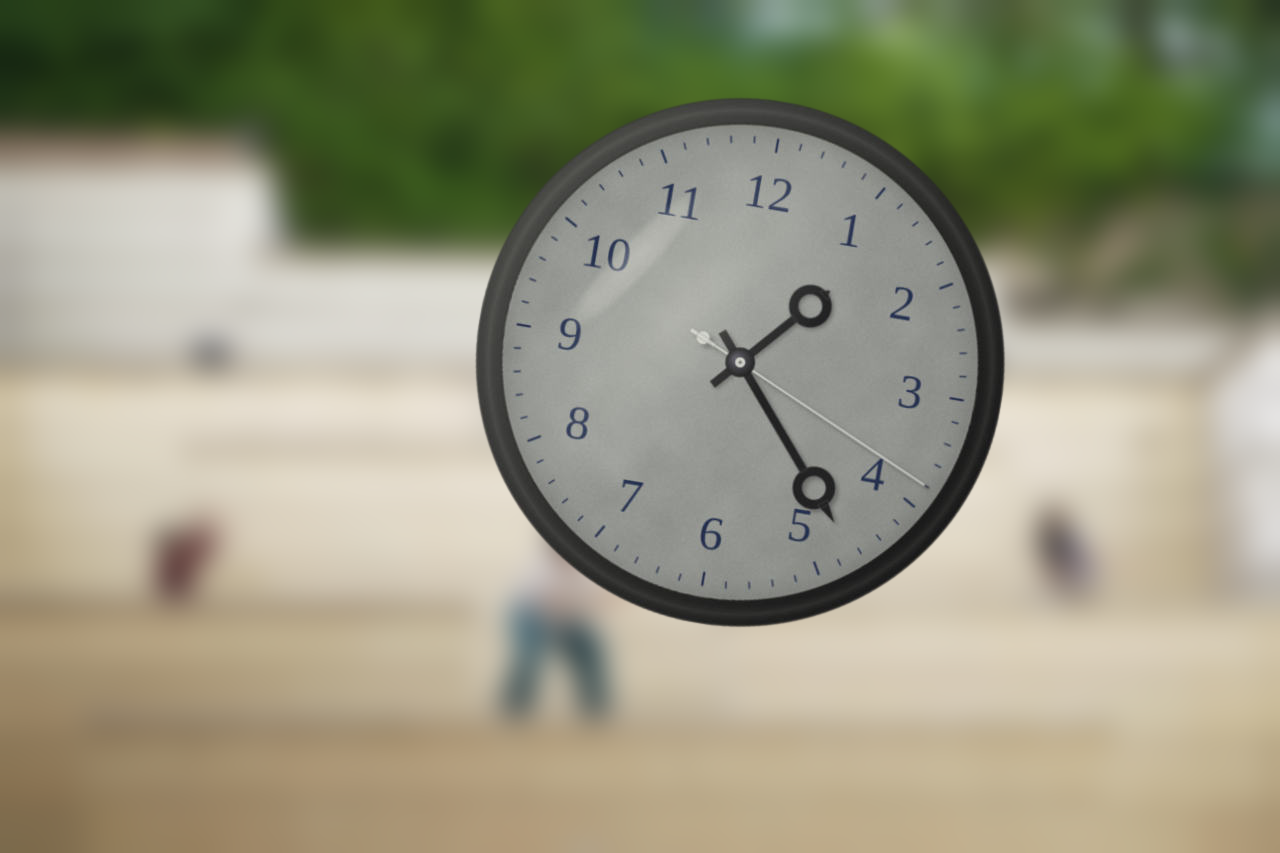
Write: 1h23m19s
